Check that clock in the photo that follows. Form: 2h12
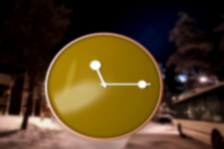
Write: 11h15
